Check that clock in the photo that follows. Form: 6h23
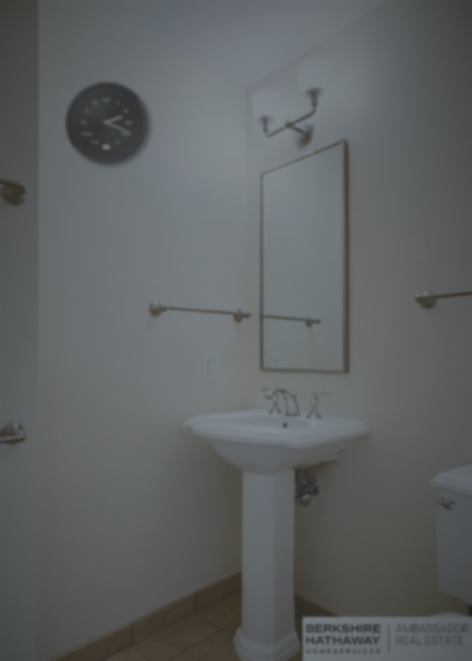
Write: 2h19
